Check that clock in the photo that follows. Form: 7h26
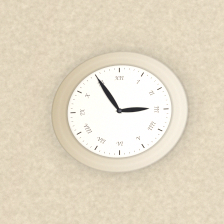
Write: 2h55
